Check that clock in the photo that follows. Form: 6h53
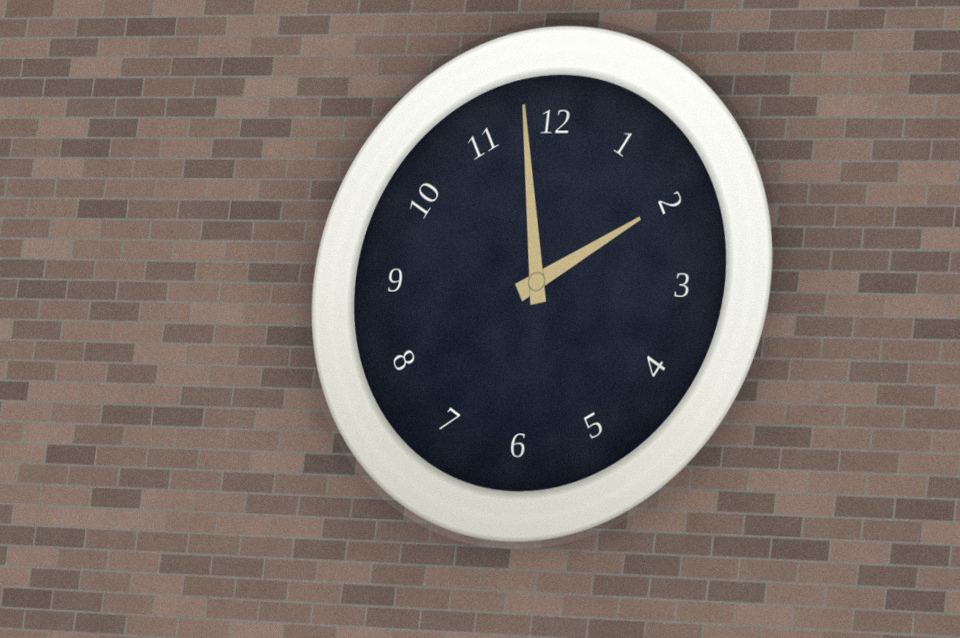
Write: 1h58
